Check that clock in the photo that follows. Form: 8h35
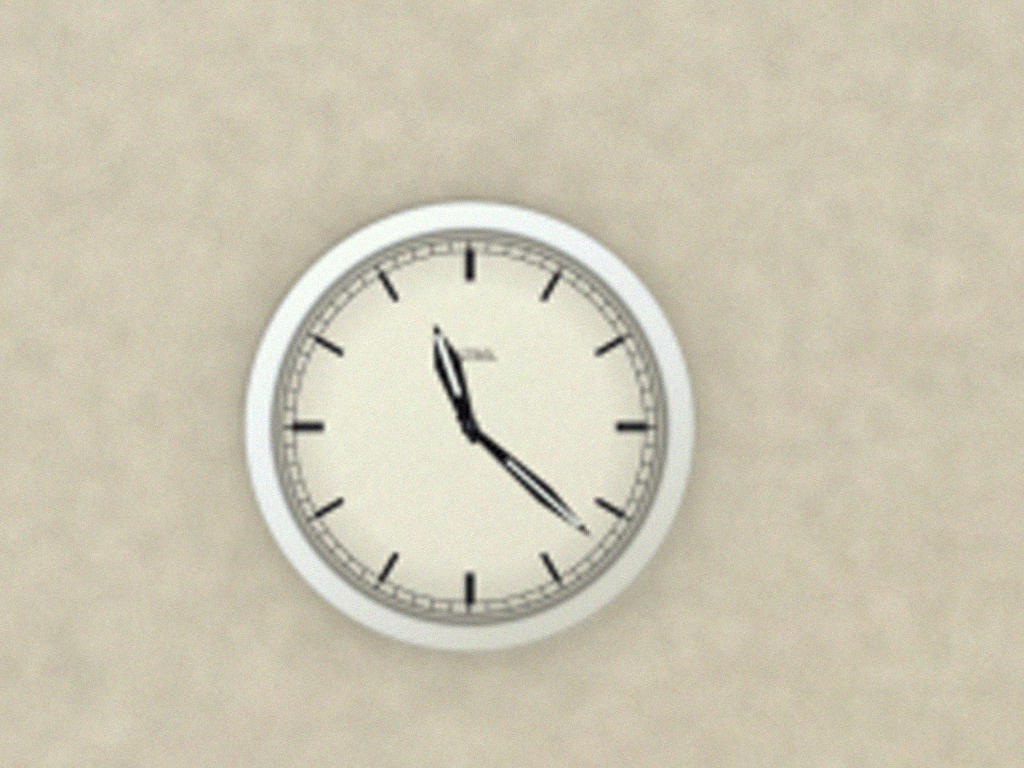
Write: 11h22
